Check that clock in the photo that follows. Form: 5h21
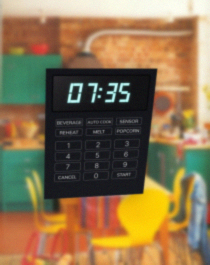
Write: 7h35
